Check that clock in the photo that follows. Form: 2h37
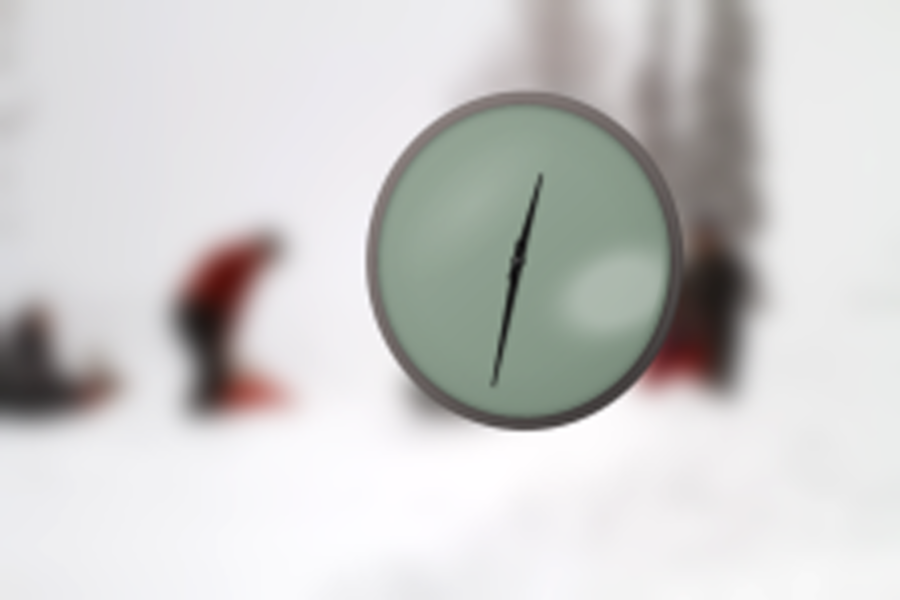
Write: 12h32
